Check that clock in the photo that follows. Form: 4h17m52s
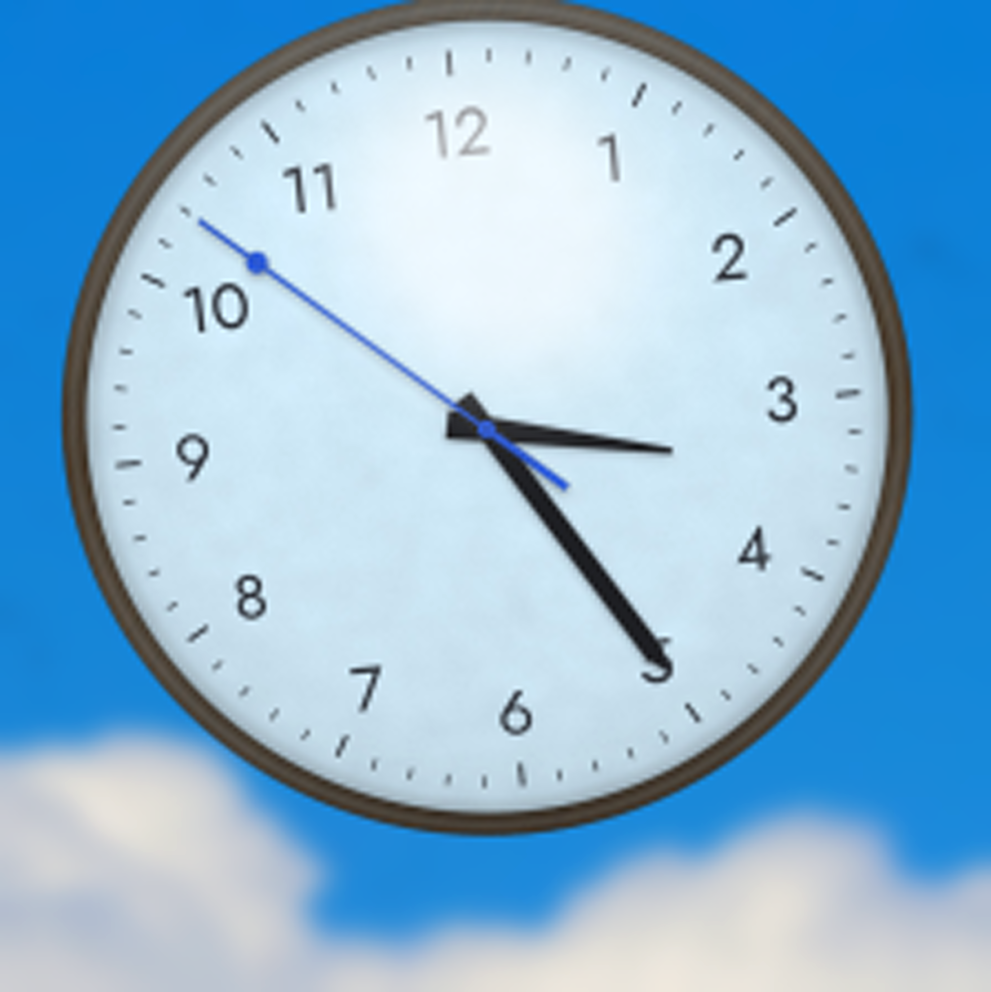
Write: 3h24m52s
